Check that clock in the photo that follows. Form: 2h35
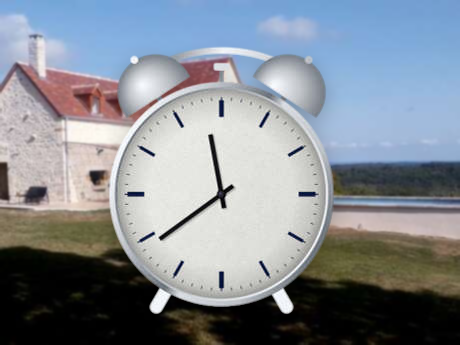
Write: 11h39
